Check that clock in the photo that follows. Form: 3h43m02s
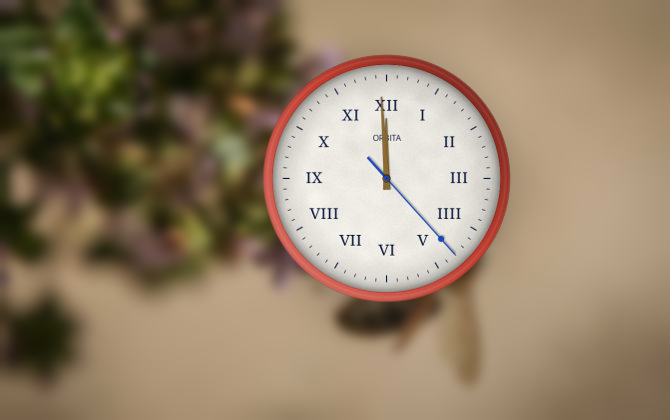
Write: 11h59m23s
